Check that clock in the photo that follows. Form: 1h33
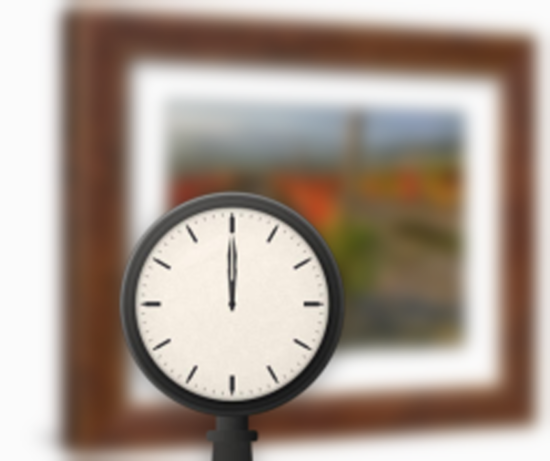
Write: 12h00
